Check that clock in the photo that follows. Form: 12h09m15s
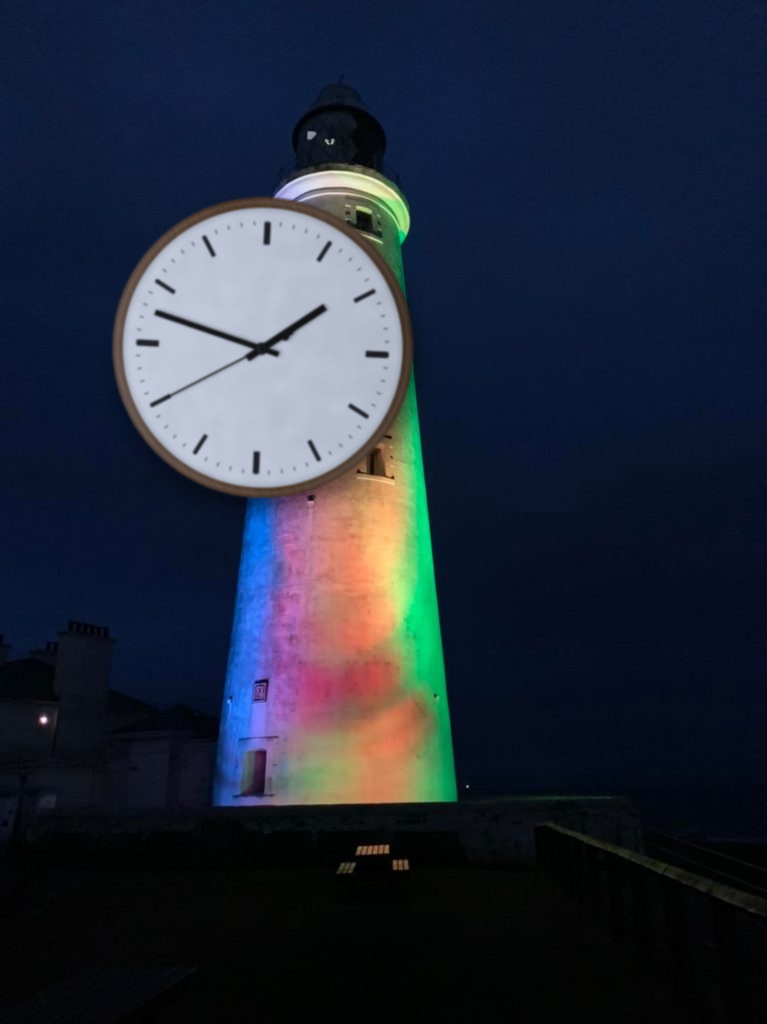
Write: 1h47m40s
